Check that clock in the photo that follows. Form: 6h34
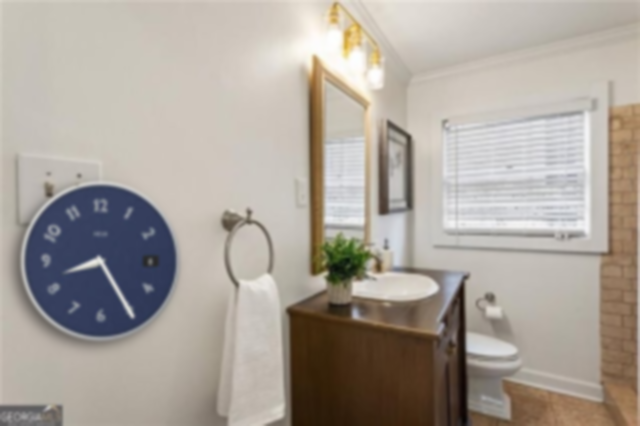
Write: 8h25
